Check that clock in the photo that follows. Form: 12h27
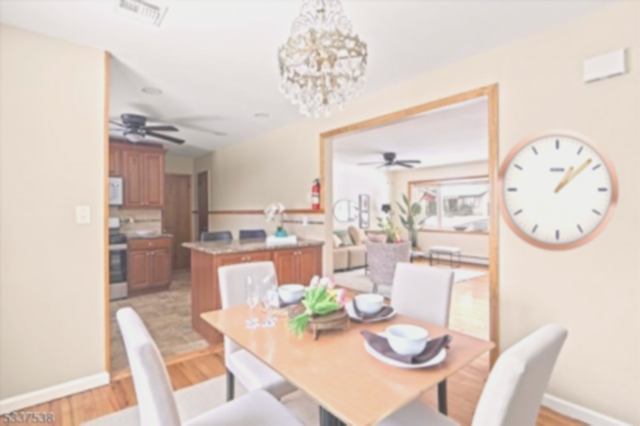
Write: 1h08
